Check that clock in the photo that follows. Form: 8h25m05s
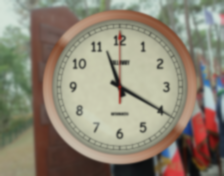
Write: 11h20m00s
